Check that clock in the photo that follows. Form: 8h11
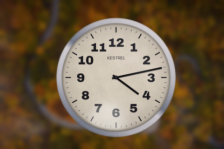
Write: 4h13
